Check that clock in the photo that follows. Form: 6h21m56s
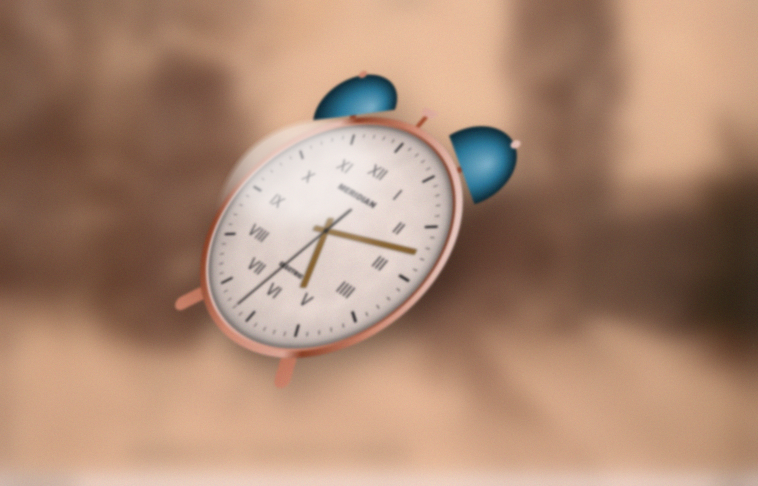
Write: 5h12m32s
